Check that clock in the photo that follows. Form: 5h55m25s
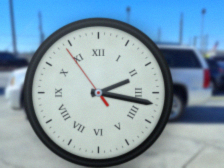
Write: 2h16m54s
